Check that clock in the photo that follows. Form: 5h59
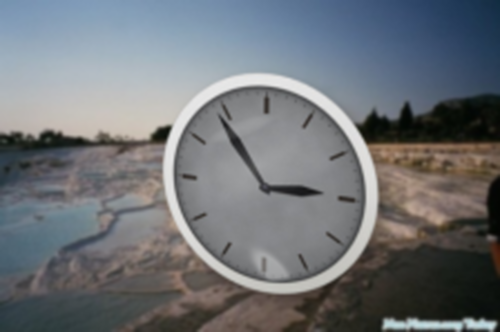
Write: 2h54
